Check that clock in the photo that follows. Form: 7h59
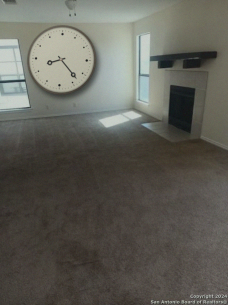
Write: 8h23
